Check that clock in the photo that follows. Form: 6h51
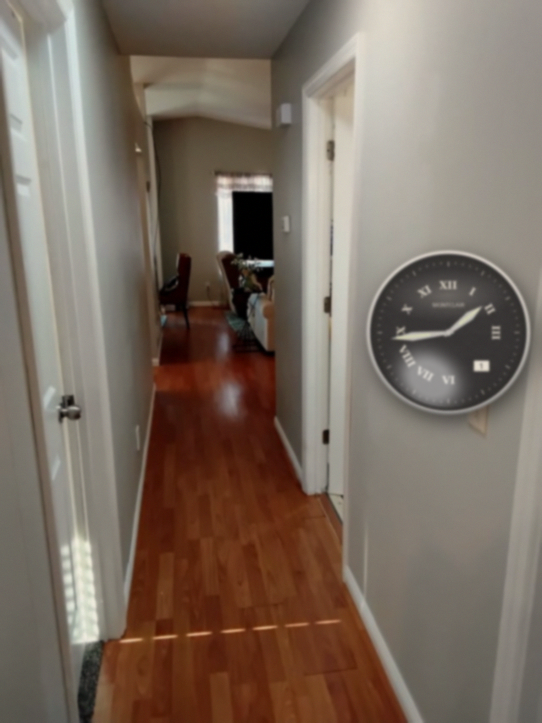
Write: 1h44
